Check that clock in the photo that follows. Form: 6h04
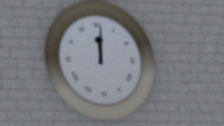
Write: 12h01
